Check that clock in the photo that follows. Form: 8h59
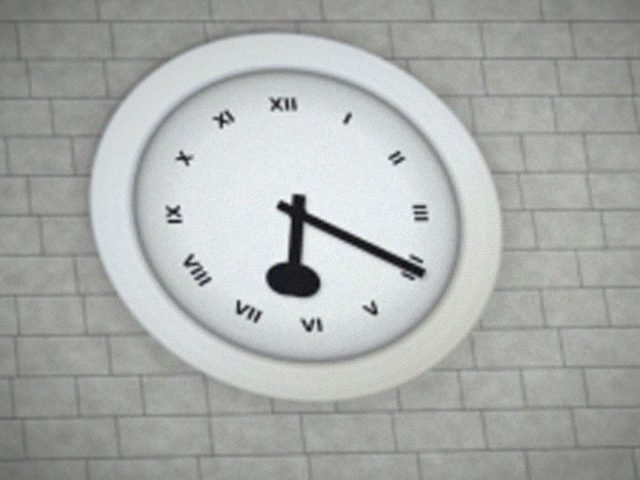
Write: 6h20
